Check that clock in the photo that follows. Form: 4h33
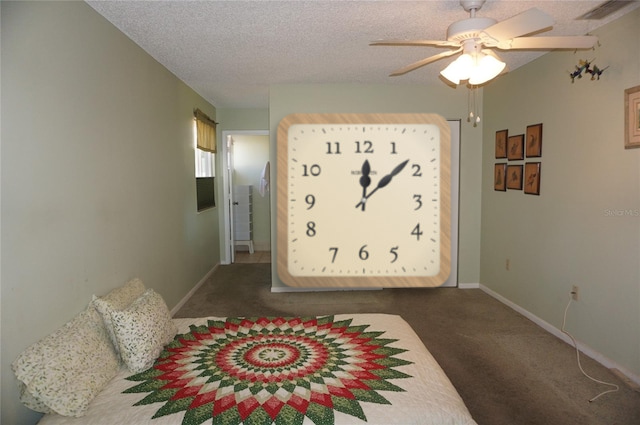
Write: 12h08
